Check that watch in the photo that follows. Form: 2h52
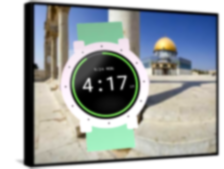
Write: 4h17
